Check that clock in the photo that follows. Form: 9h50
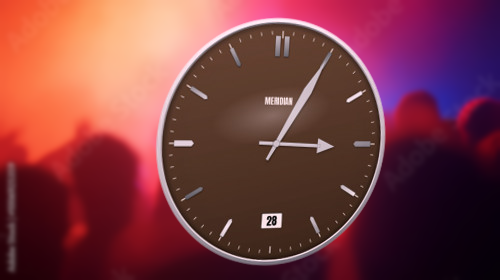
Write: 3h05
